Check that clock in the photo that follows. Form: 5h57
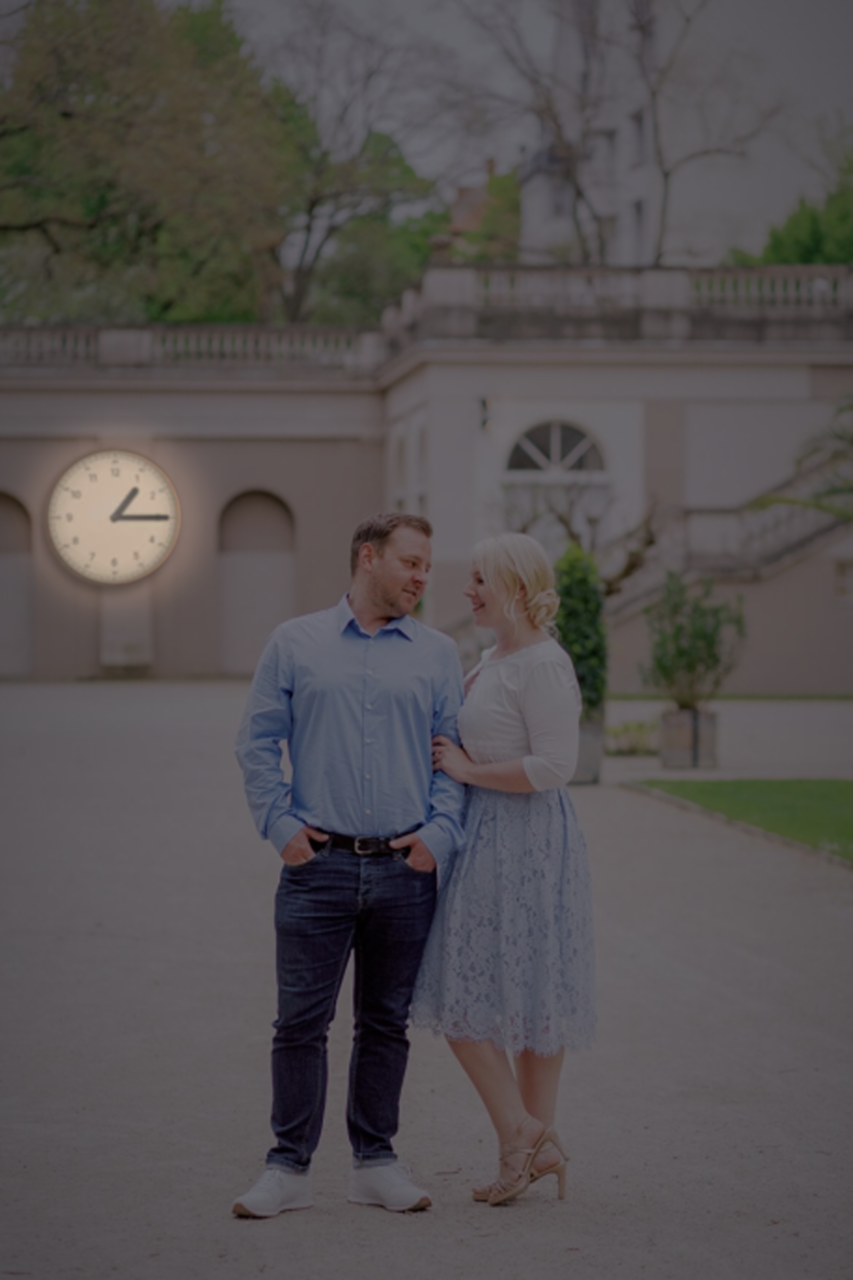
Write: 1h15
